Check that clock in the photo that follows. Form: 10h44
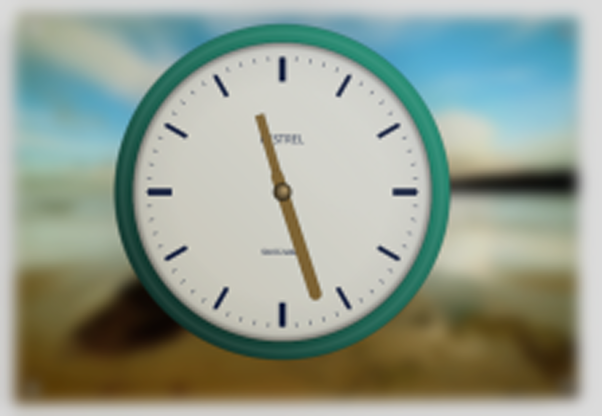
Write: 11h27
